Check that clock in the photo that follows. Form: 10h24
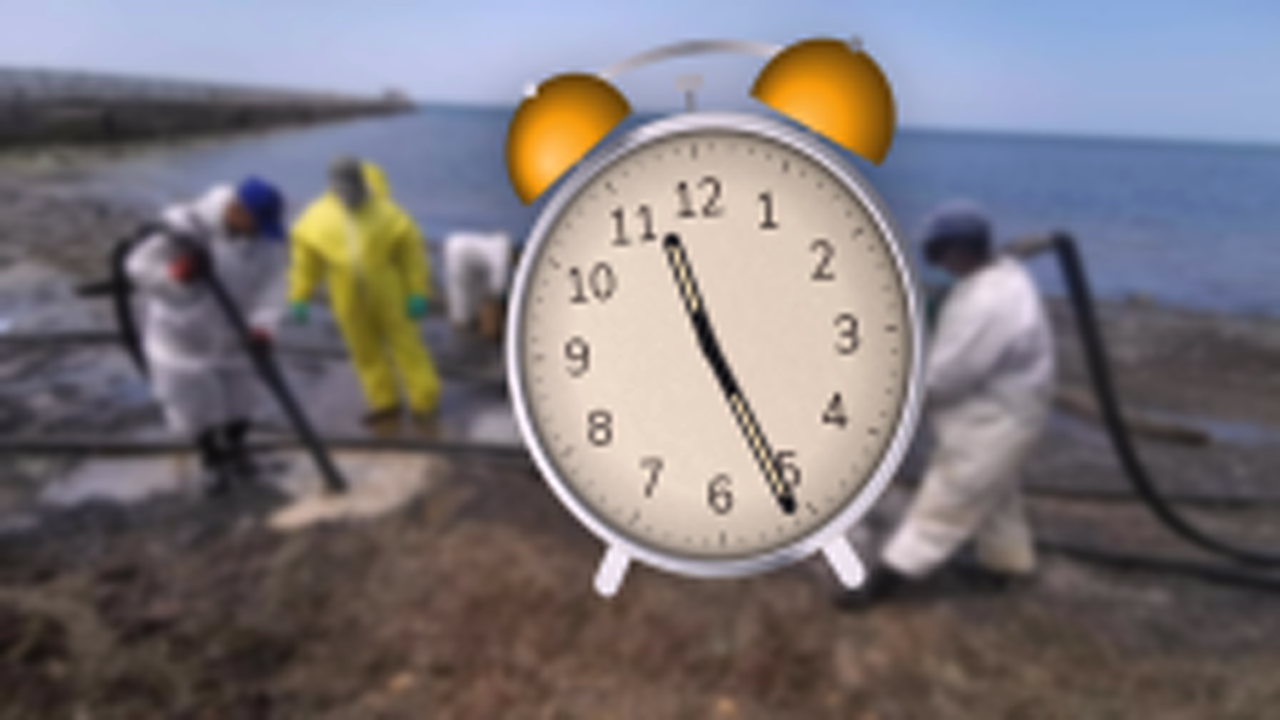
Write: 11h26
